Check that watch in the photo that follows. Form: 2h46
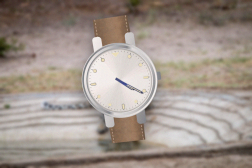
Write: 4h21
